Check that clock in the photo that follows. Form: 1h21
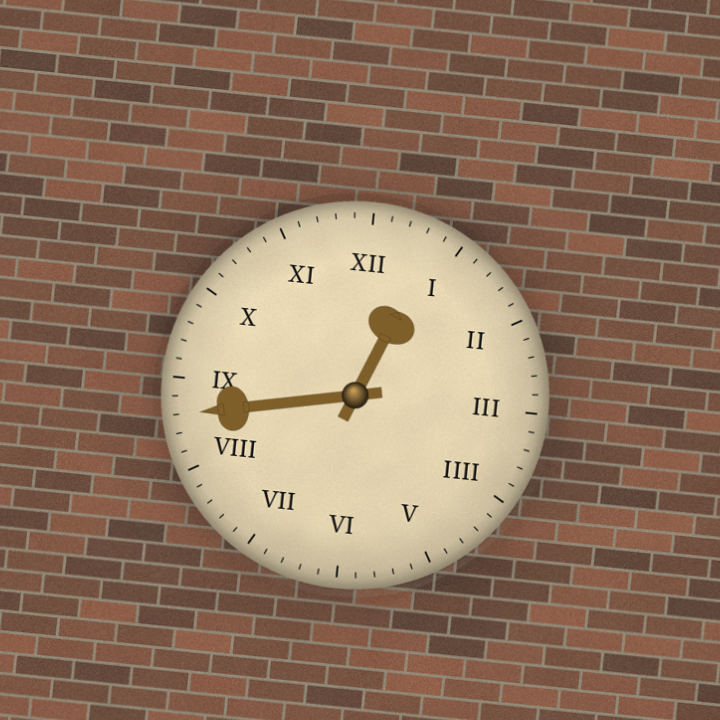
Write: 12h43
